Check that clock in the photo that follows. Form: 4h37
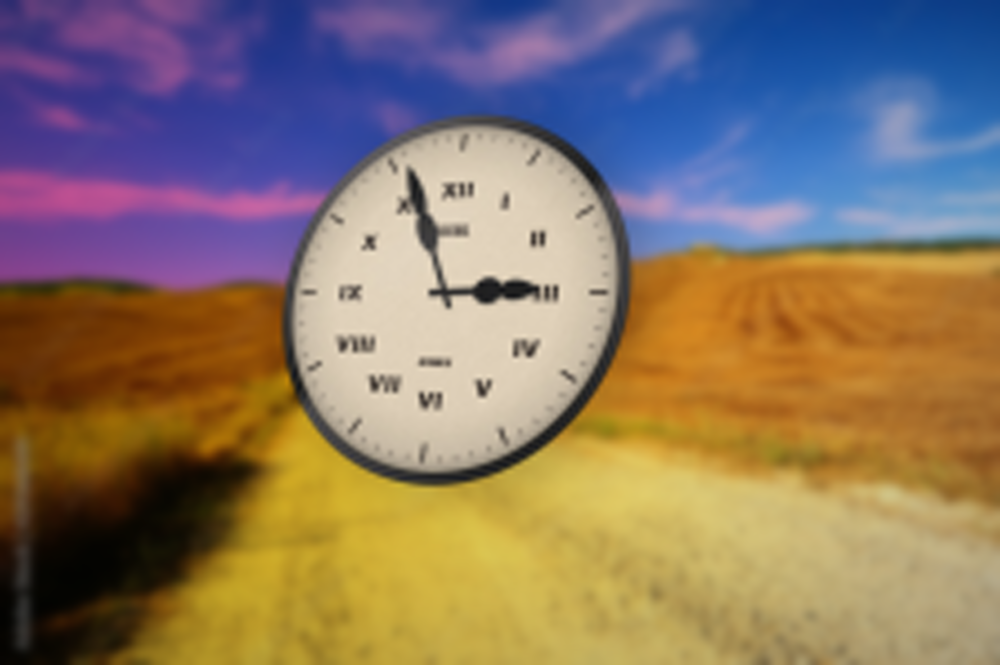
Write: 2h56
